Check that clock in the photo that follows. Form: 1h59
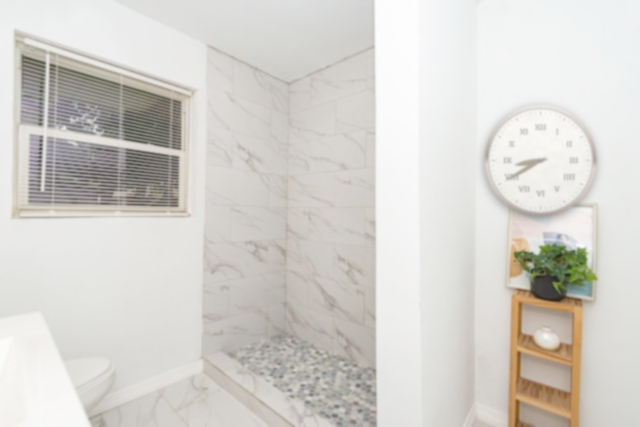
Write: 8h40
